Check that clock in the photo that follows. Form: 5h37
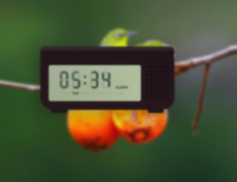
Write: 5h34
